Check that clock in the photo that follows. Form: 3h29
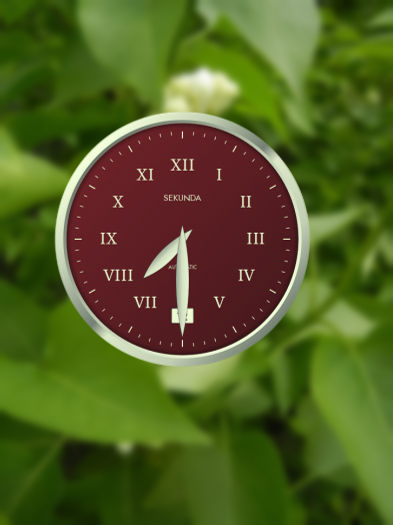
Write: 7h30
